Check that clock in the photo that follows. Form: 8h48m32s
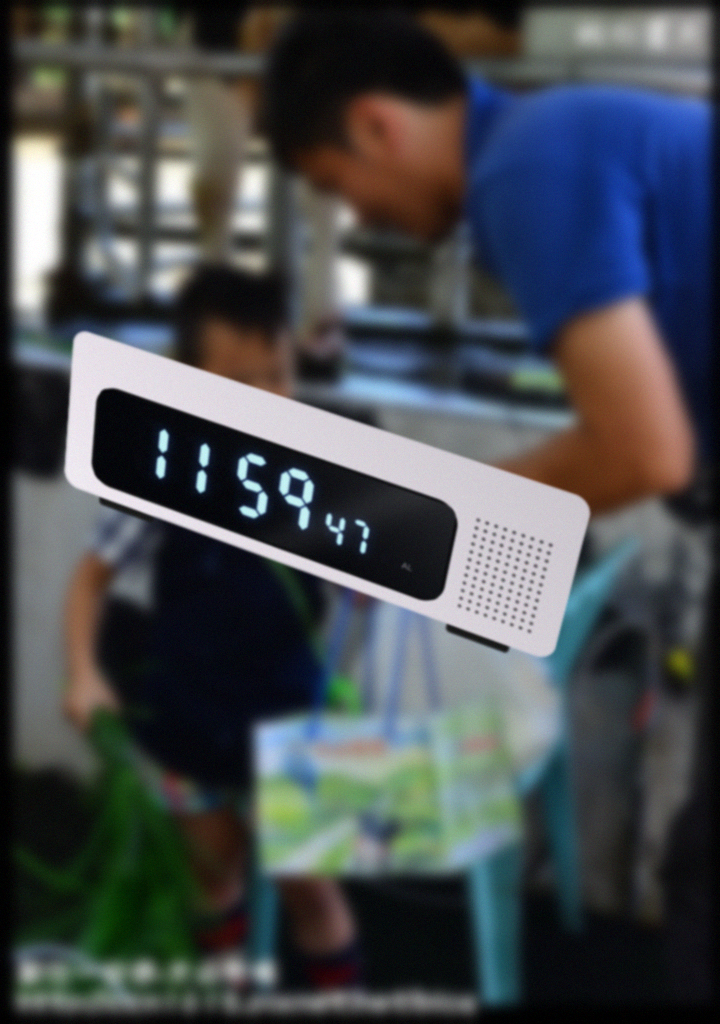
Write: 11h59m47s
